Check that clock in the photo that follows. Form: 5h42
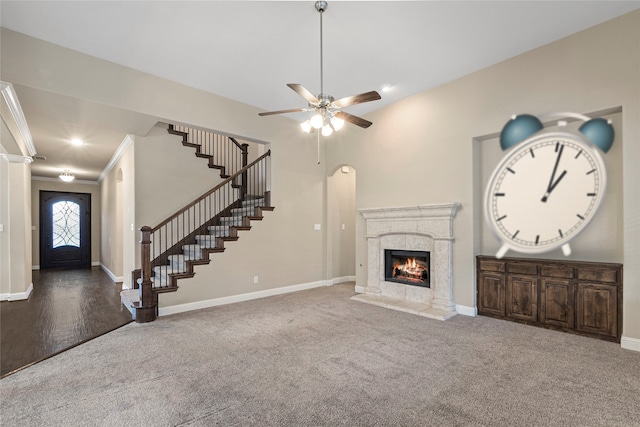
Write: 1h01
